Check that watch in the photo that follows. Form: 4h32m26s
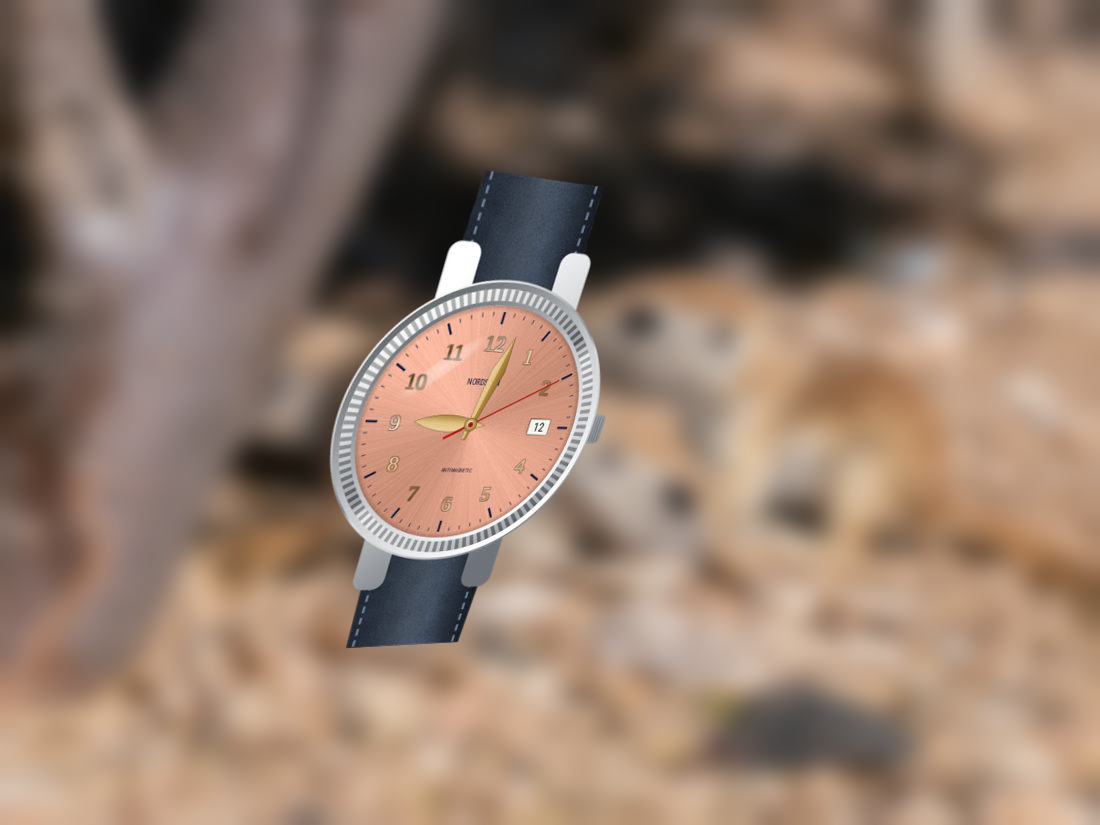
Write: 9h02m10s
